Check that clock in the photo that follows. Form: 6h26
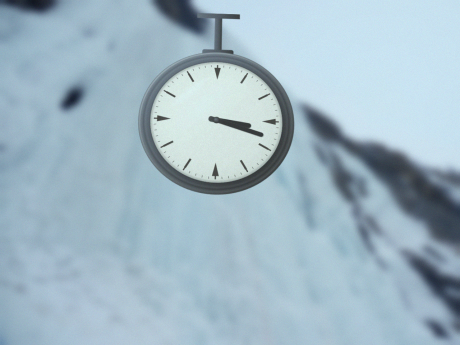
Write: 3h18
